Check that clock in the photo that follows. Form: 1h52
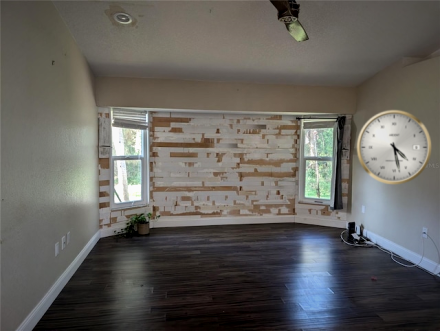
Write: 4h28
